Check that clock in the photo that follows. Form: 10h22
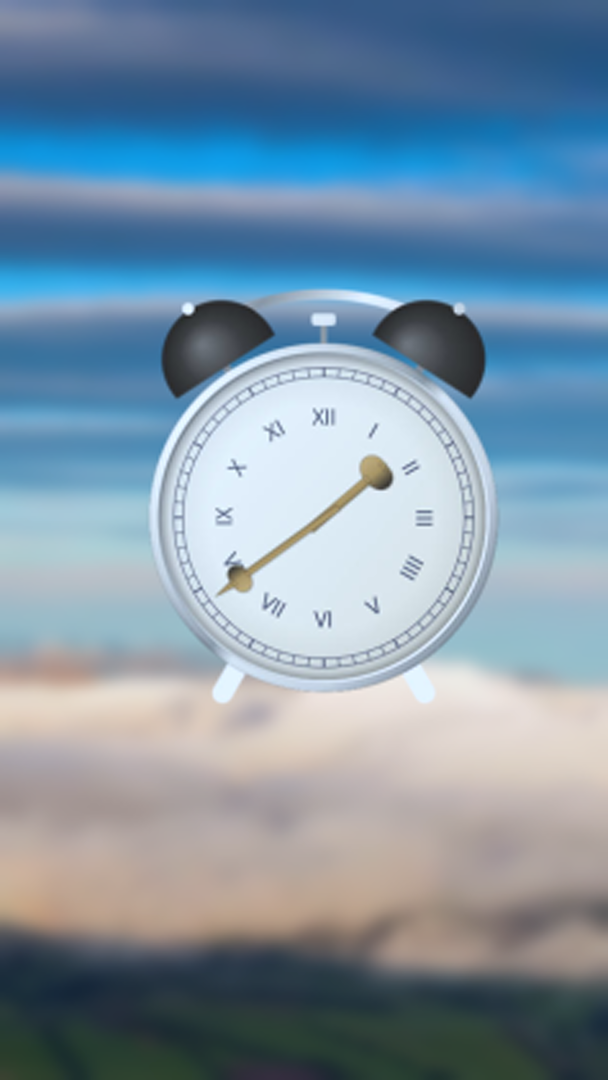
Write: 1h39
